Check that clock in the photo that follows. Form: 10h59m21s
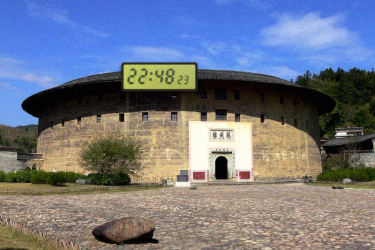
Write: 22h48m23s
